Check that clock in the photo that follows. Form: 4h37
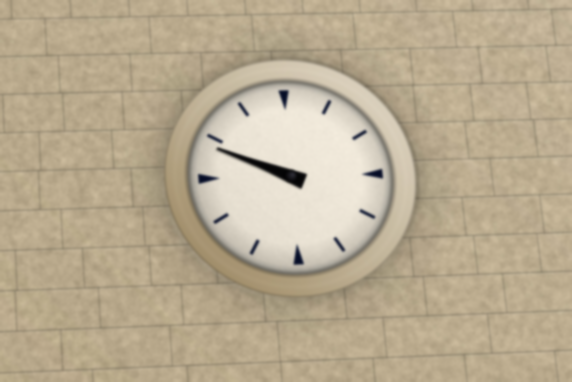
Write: 9h49
